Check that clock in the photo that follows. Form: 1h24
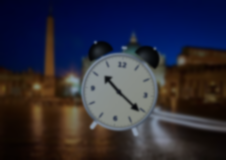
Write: 10h21
